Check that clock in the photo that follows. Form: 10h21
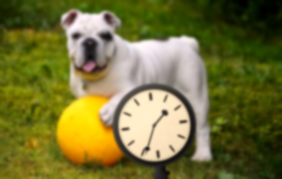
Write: 1h34
